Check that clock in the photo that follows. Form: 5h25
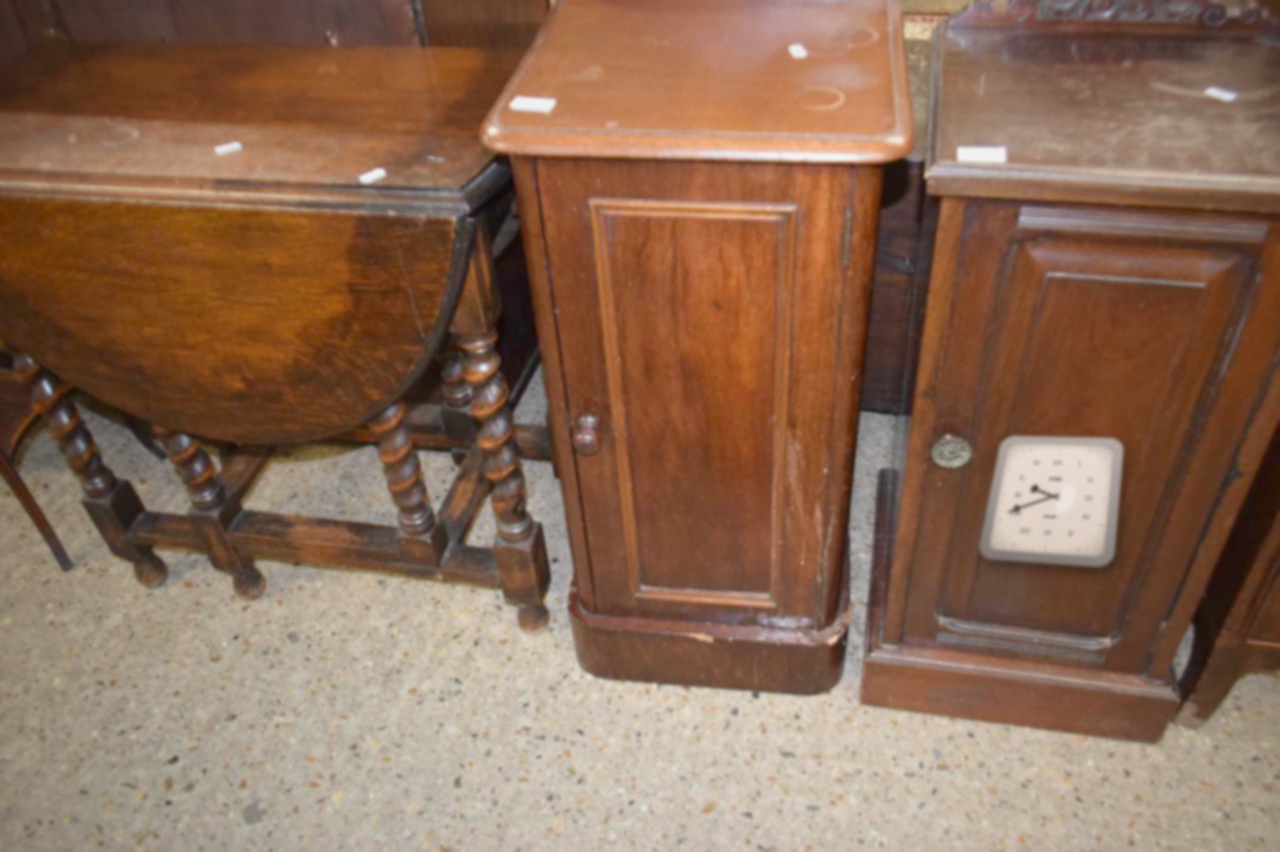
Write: 9h41
